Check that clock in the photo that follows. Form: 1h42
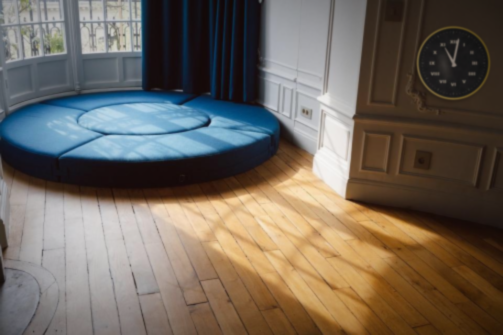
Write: 11h02
